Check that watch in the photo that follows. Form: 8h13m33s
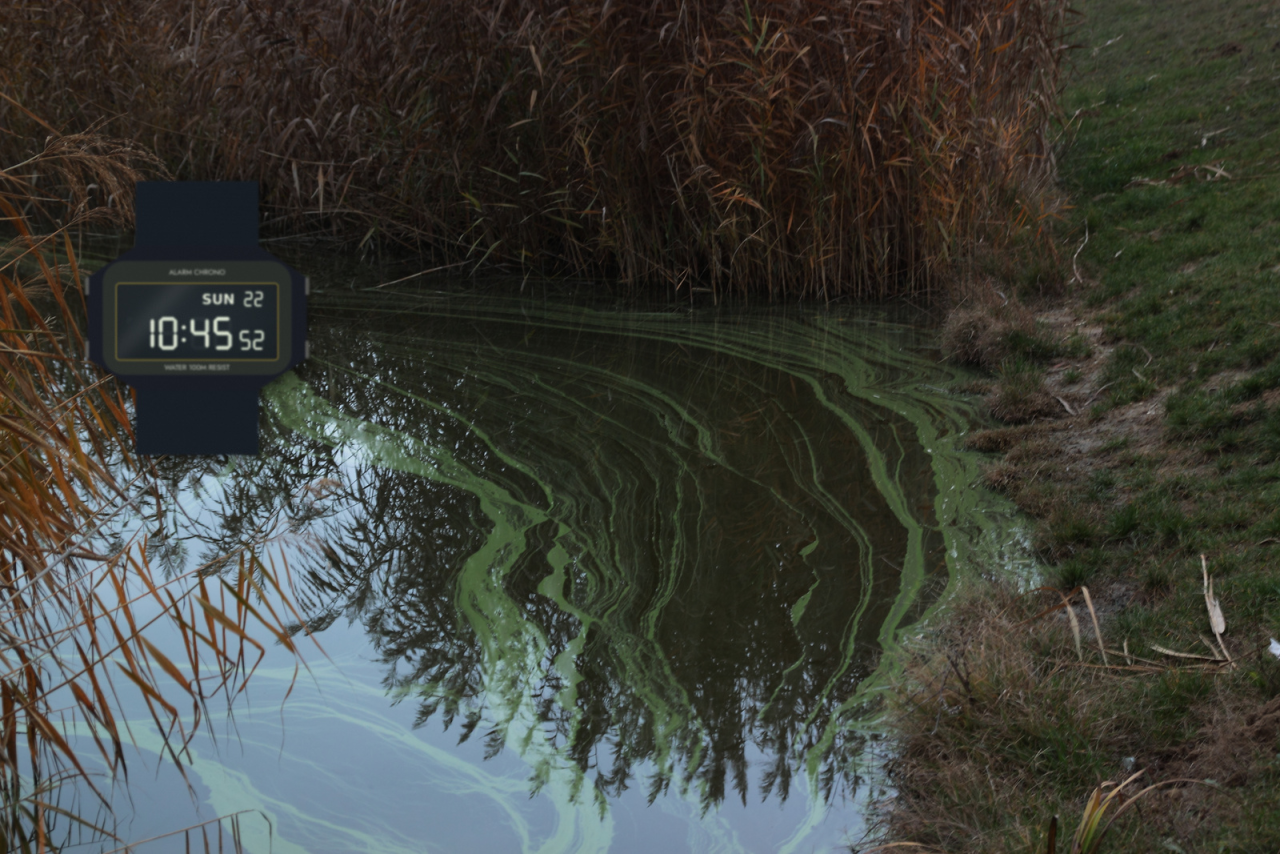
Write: 10h45m52s
